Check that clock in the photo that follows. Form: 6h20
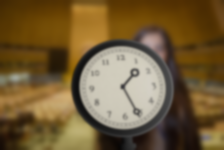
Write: 1h26
